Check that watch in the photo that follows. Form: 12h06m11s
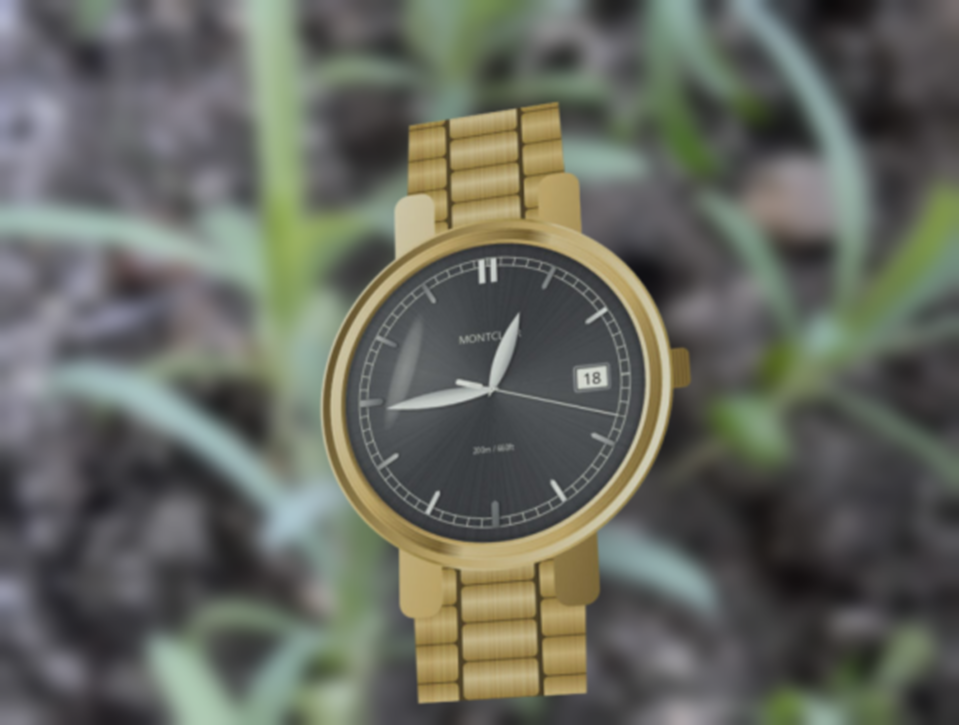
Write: 12h44m18s
